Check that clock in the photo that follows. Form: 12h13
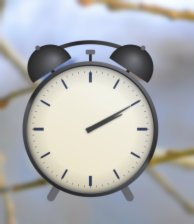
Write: 2h10
